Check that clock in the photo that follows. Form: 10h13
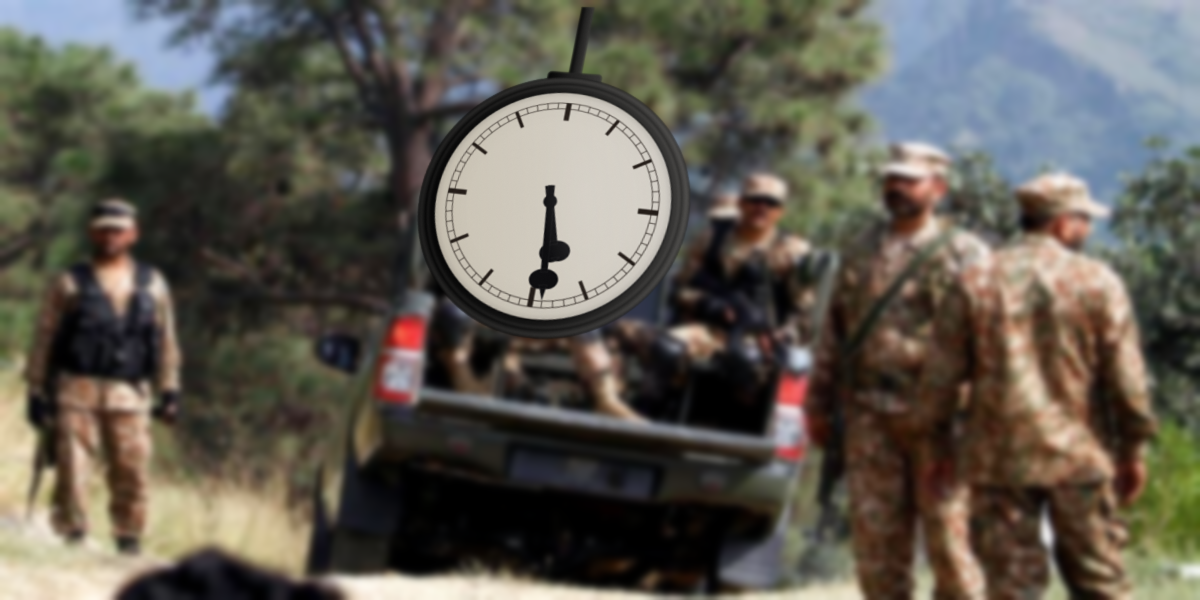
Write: 5h29
